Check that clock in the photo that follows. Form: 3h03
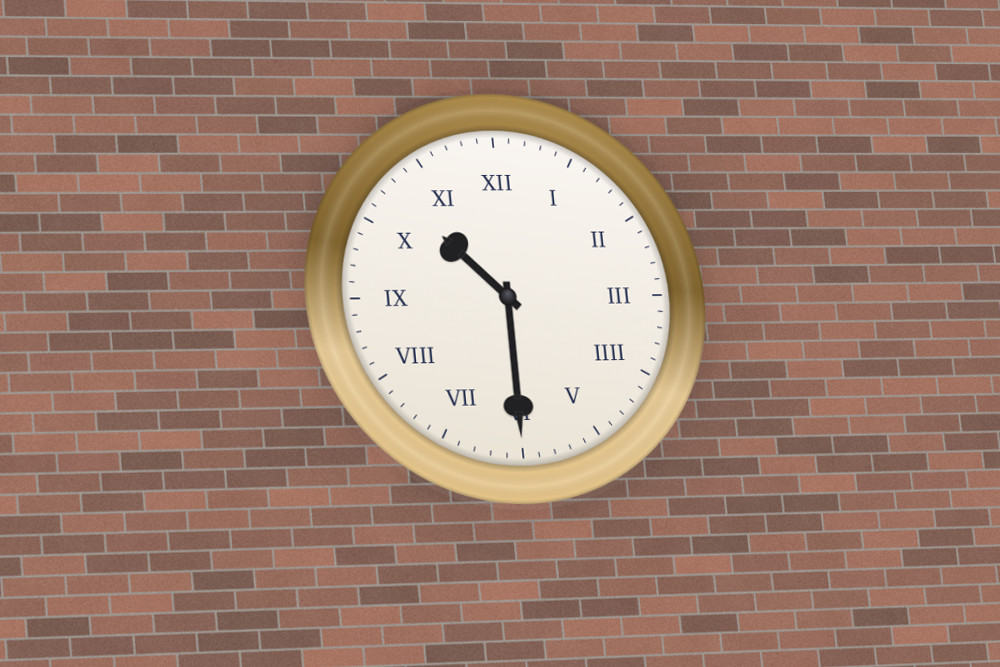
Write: 10h30
